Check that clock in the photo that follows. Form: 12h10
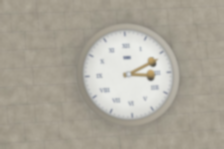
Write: 3h11
